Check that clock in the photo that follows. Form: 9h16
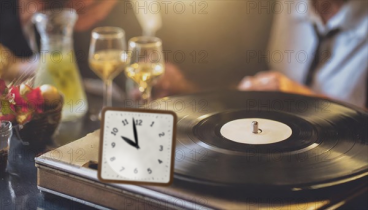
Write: 9h58
